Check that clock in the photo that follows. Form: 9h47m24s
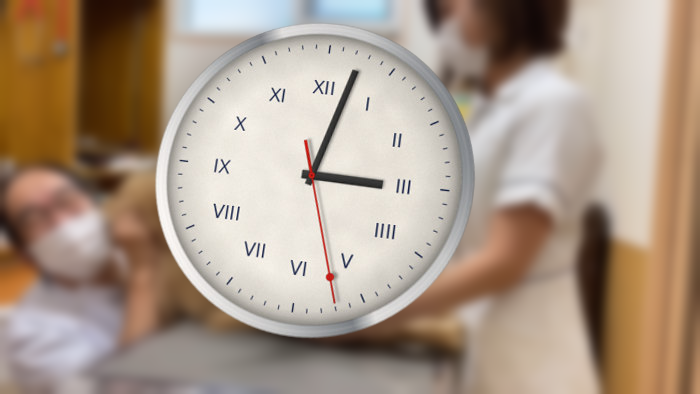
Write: 3h02m27s
